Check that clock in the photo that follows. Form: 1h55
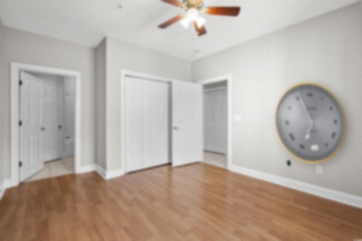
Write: 6h56
